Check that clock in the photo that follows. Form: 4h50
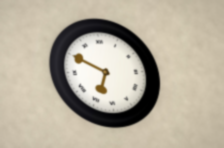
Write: 6h50
